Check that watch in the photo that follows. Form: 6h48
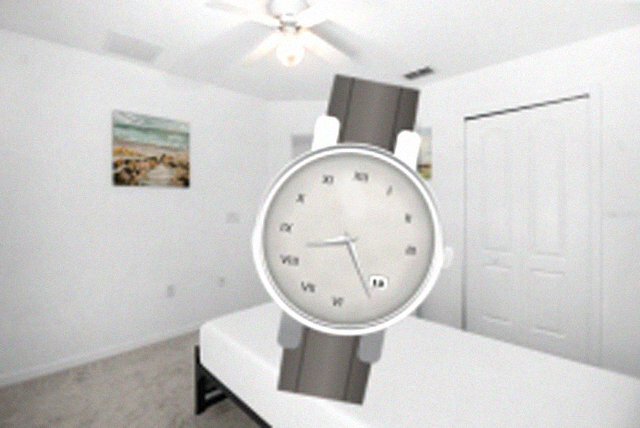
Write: 8h25
